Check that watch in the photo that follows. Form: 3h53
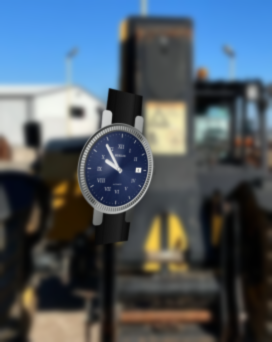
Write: 9h54
